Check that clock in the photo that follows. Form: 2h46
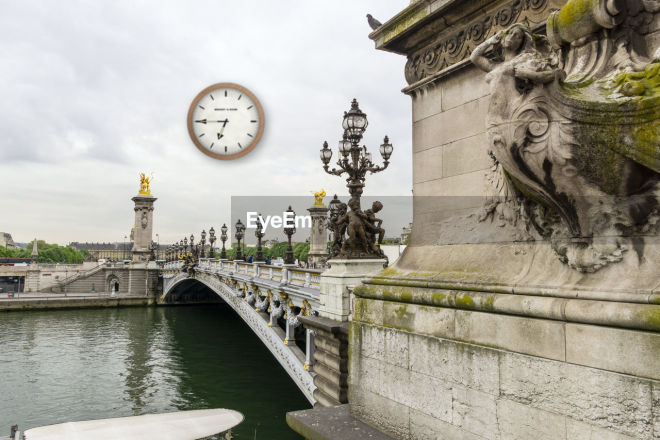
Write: 6h45
